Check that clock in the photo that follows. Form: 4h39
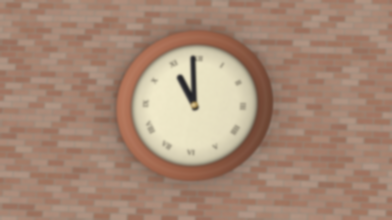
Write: 10h59
